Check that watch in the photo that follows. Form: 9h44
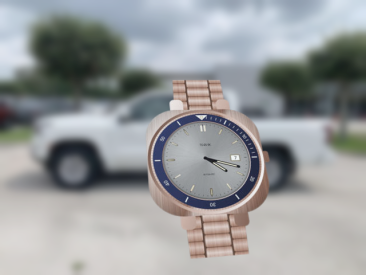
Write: 4h18
